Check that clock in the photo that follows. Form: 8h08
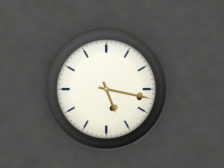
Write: 5h17
